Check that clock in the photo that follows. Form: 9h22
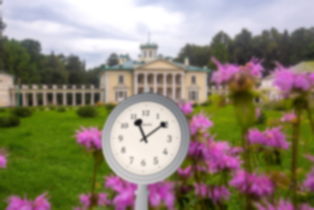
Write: 11h09
